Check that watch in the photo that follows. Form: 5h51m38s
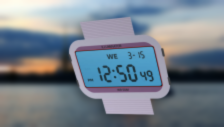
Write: 12h50m49s
